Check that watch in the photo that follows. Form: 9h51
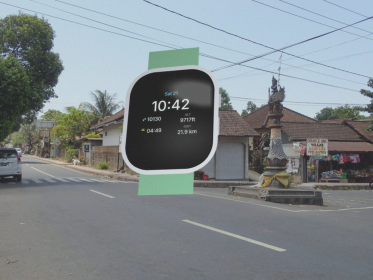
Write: 10h42
